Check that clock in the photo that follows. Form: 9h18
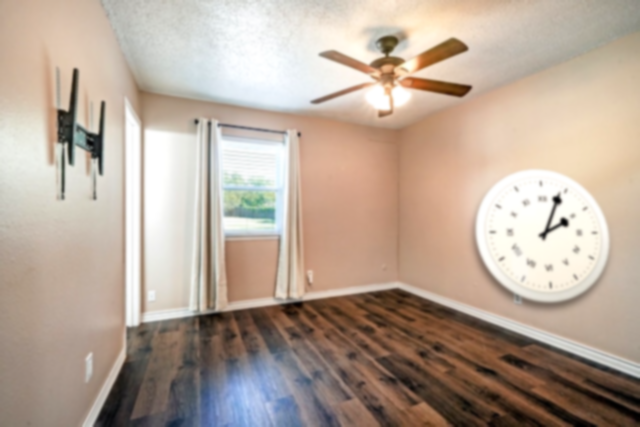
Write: 2h04
